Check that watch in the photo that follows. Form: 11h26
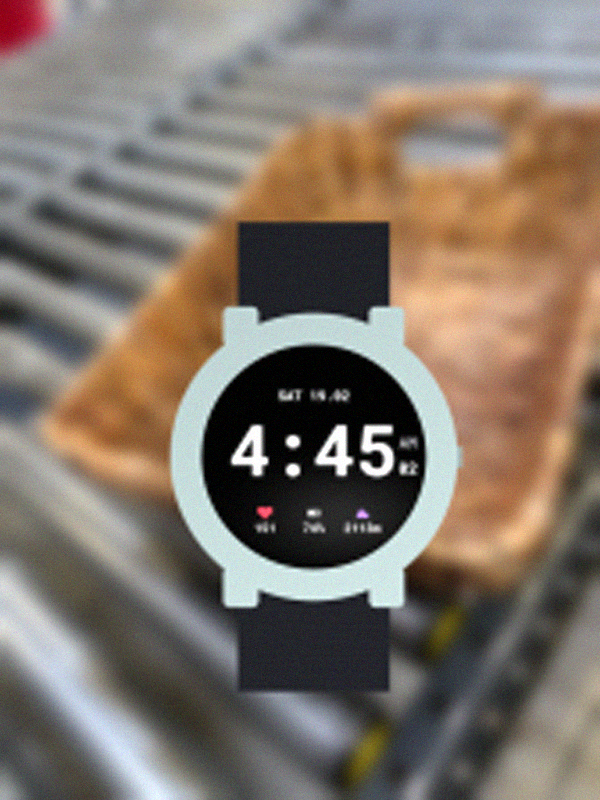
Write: 4h45
